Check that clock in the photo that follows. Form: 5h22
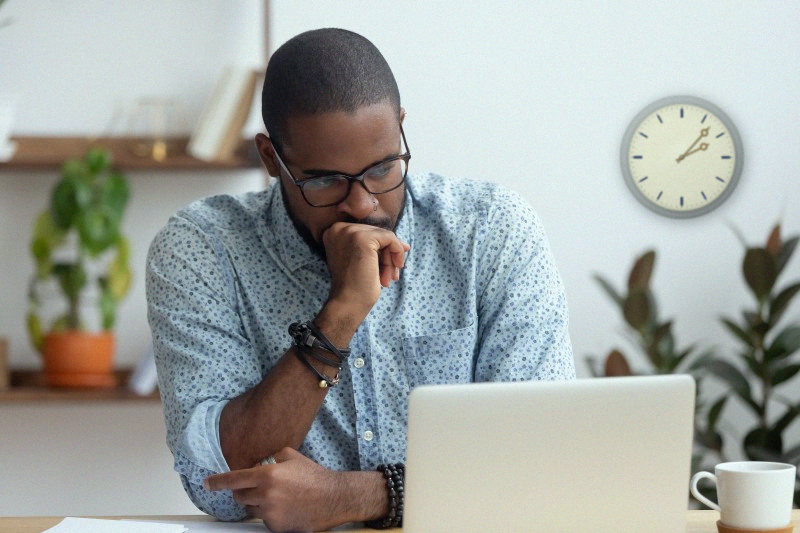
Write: 2h07
